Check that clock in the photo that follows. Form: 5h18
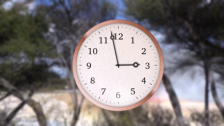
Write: 2h58
